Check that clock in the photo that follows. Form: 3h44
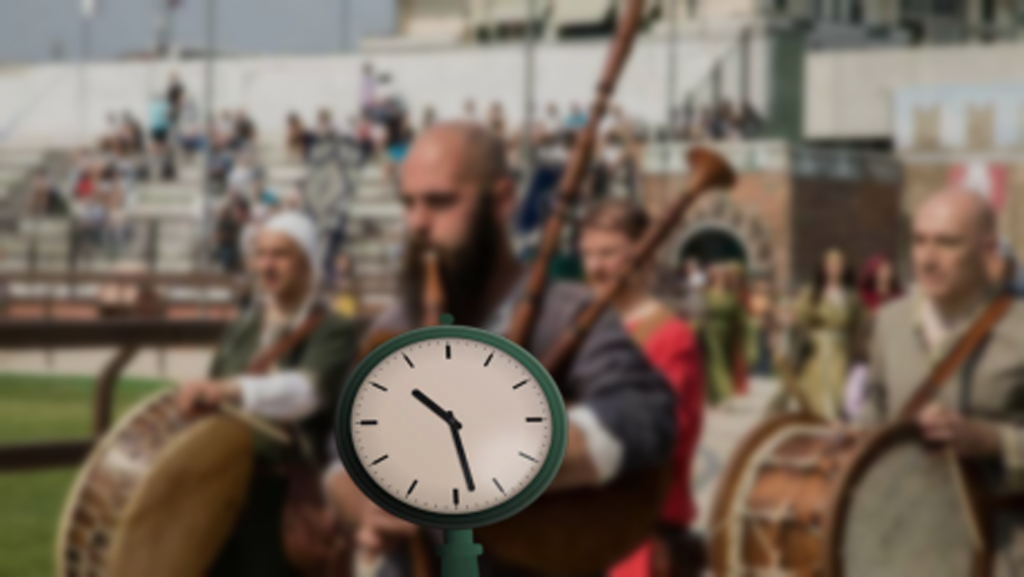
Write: 10h28
